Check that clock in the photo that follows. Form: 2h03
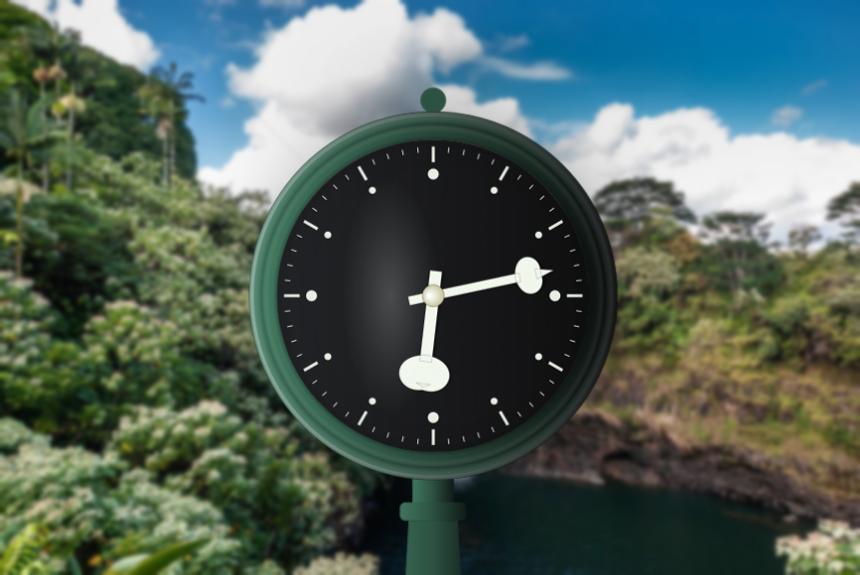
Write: 6h13
